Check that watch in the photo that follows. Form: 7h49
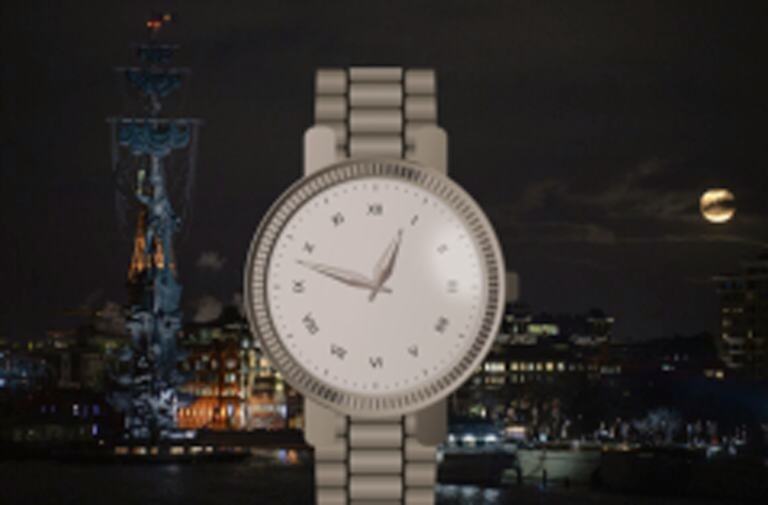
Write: 12h48
